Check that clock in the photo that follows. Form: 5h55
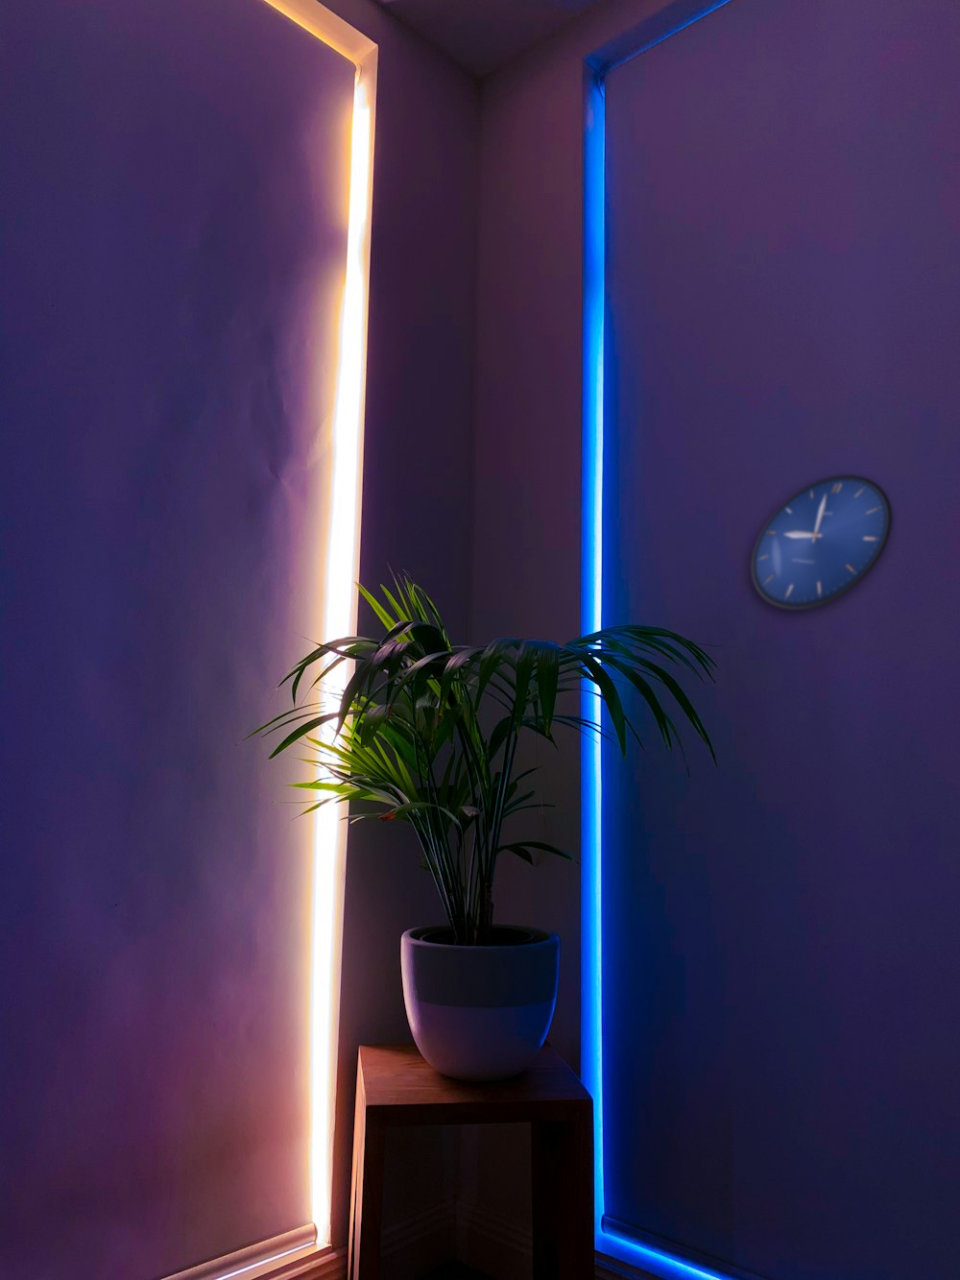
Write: 8h58
